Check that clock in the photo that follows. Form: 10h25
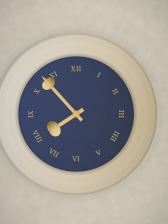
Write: 7h53
